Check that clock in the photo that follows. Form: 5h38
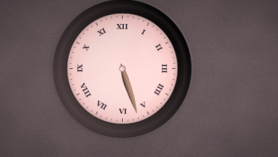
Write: 5h27
